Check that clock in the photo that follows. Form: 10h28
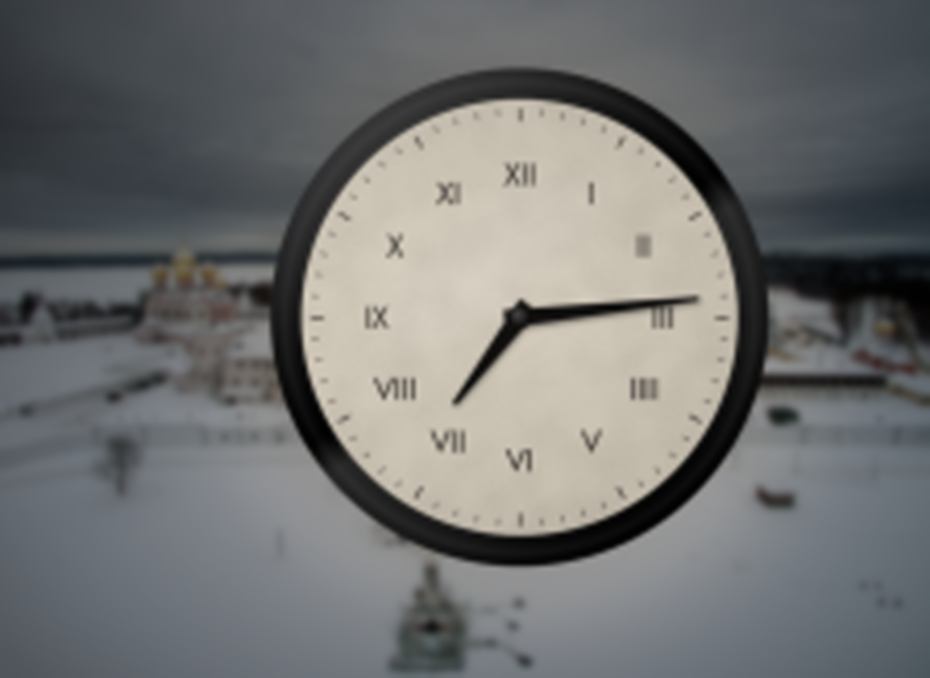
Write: 7h14
